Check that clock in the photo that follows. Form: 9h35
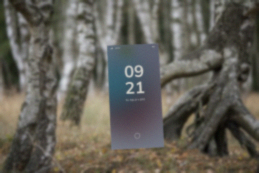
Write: 9h21
